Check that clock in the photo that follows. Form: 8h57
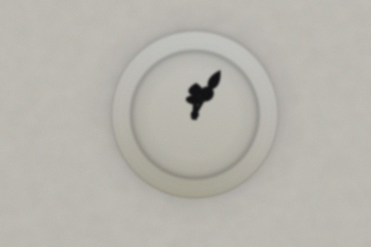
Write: 12h05
